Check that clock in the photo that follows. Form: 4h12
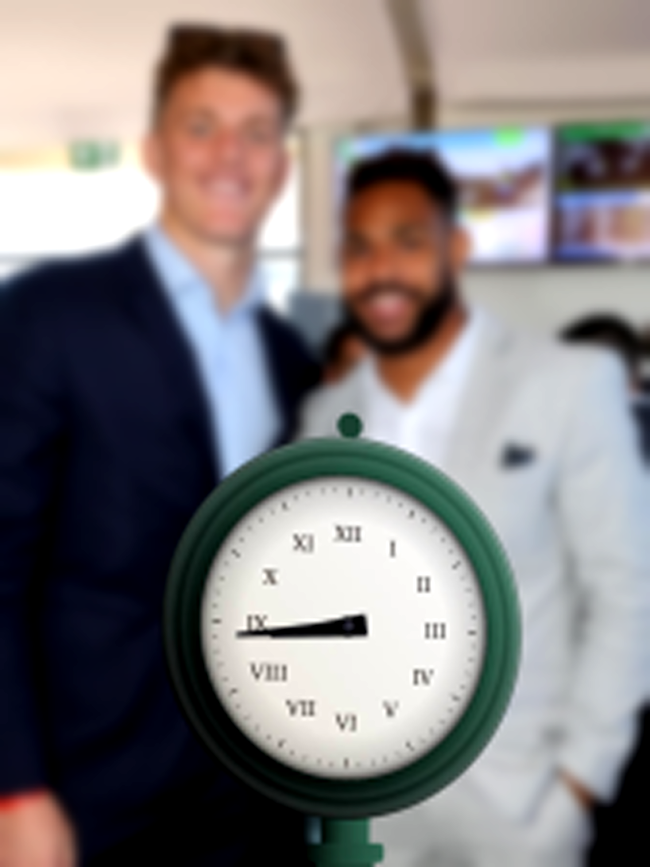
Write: 8h44
